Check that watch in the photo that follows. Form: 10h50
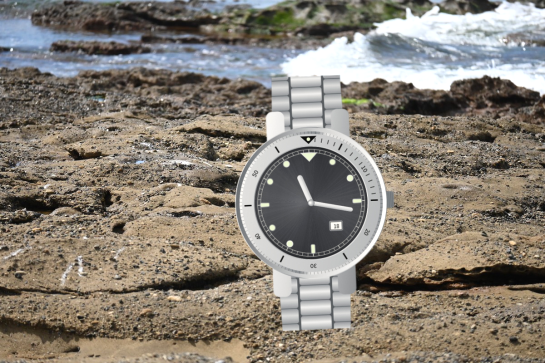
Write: 11h17
